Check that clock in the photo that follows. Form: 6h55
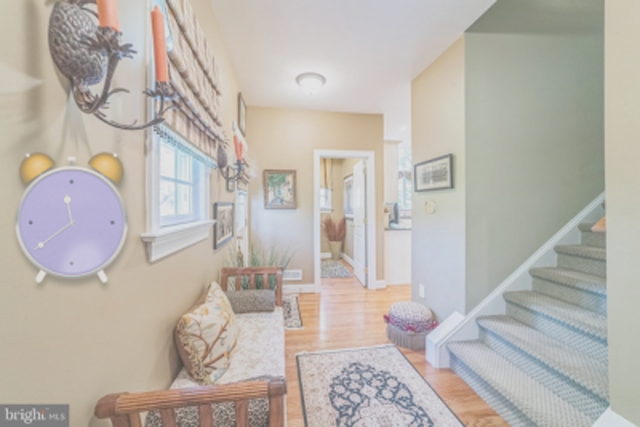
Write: 11h39
